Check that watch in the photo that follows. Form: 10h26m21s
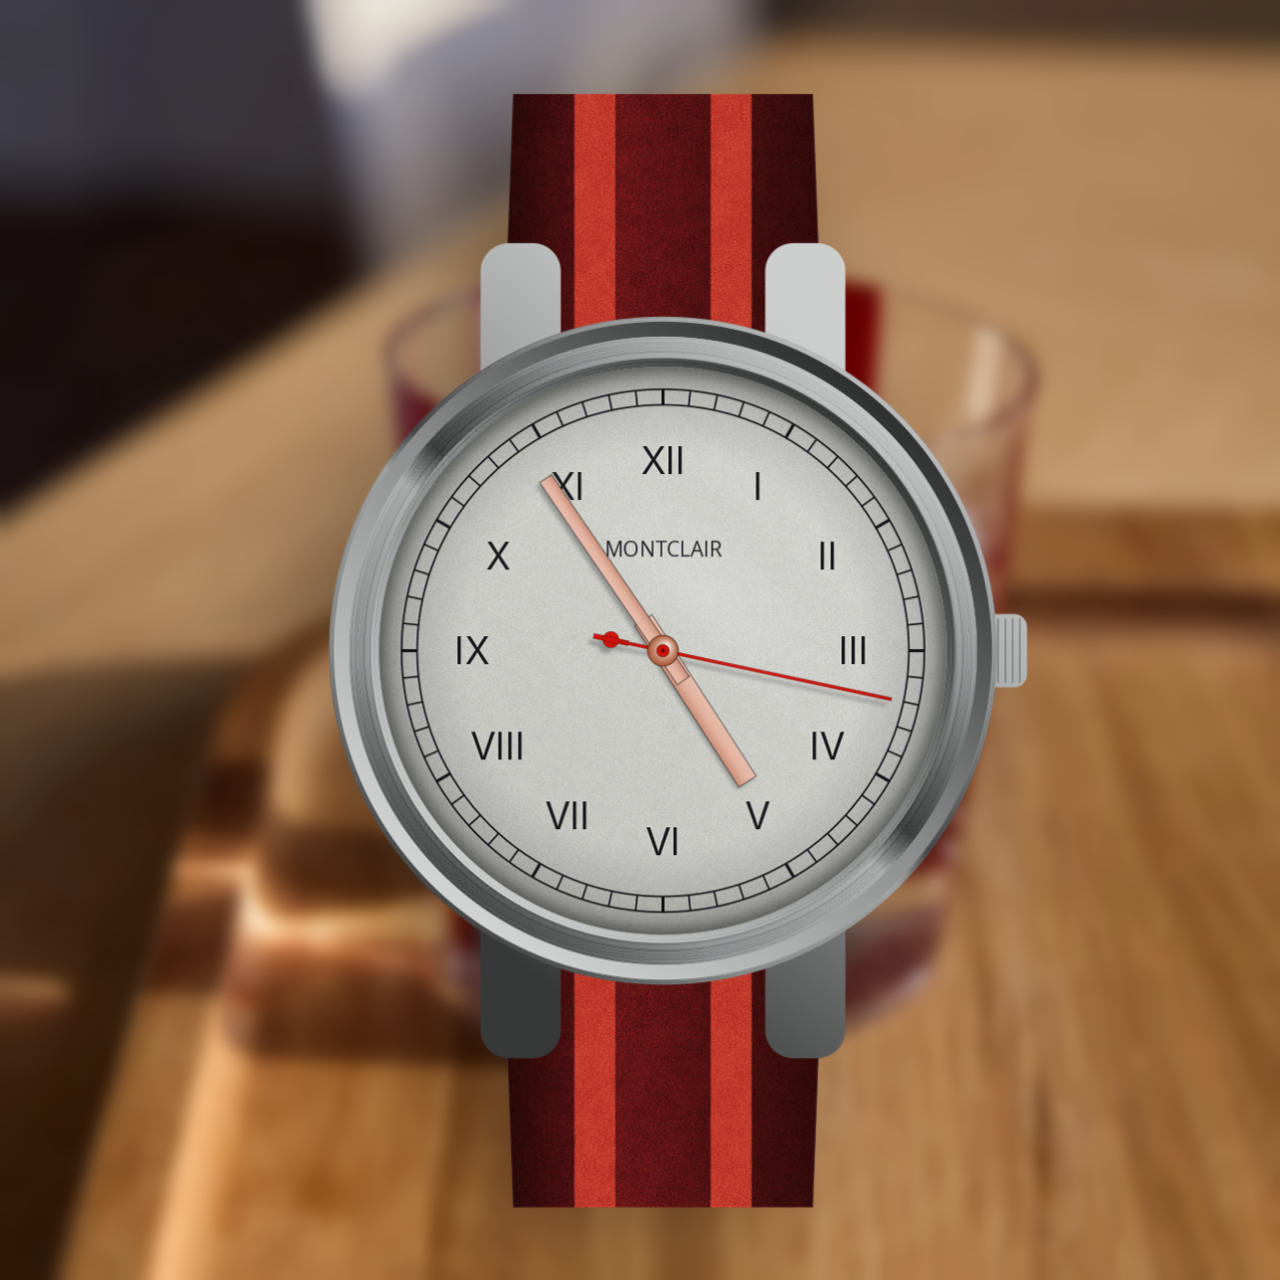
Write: 4h54m17s
